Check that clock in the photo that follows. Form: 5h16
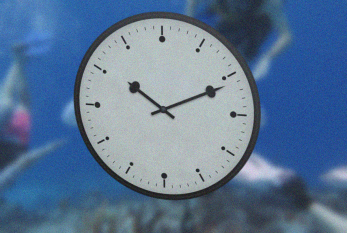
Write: 10h11
